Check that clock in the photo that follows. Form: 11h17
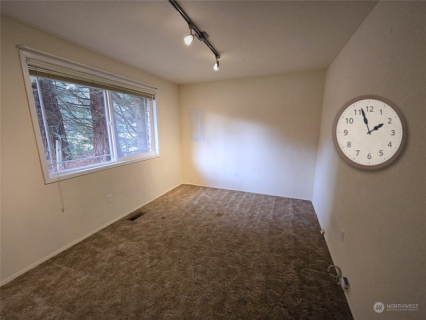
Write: 1h57
